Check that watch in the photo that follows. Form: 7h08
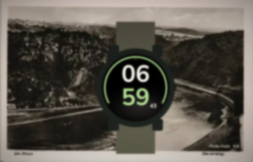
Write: 6h59
